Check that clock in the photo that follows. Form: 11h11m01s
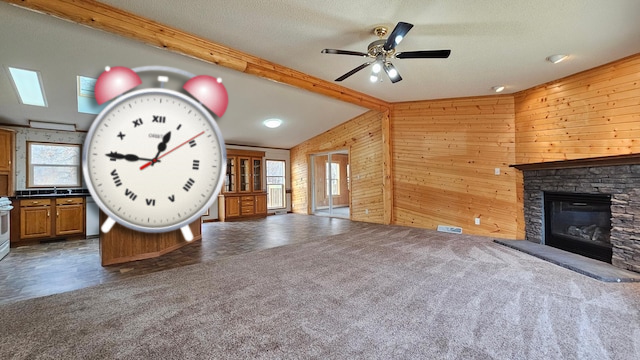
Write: 12h45m09s
